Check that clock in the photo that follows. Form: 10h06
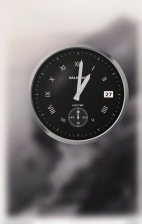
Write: 1h01
